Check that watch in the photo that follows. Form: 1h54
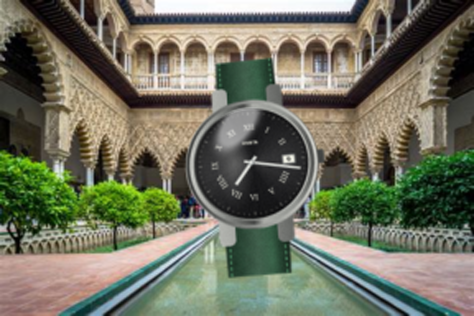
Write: 7h17
